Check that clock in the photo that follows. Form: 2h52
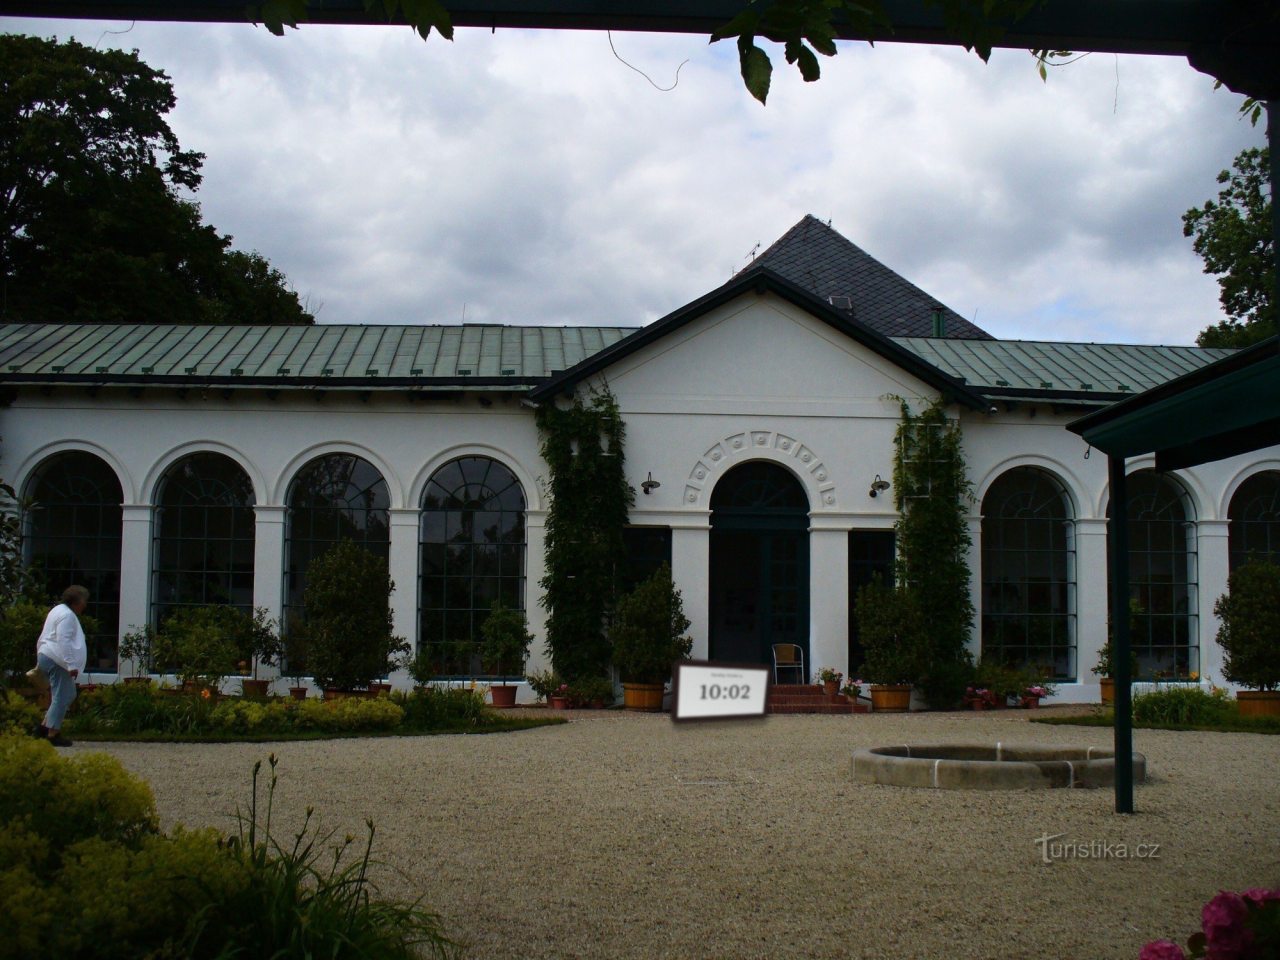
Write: 10h02
